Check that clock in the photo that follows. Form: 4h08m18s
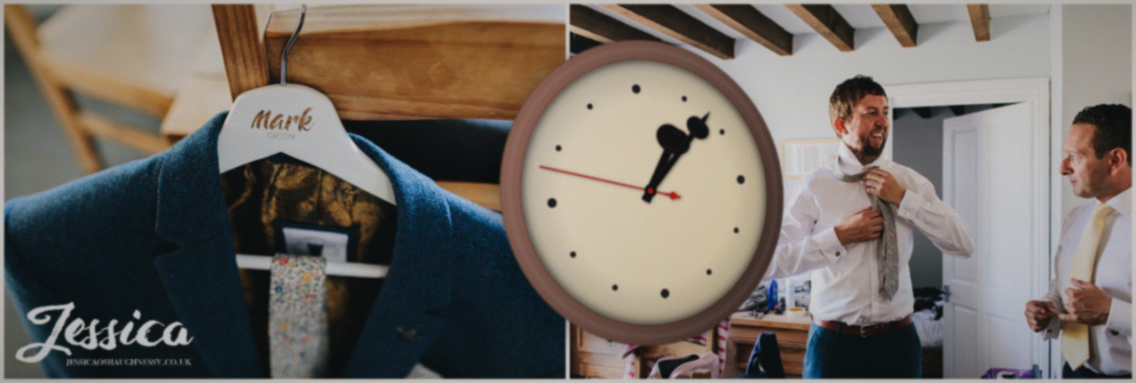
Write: 1h07m48s
